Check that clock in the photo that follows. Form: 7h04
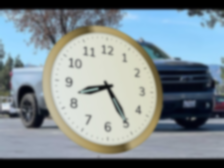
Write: 8h25
